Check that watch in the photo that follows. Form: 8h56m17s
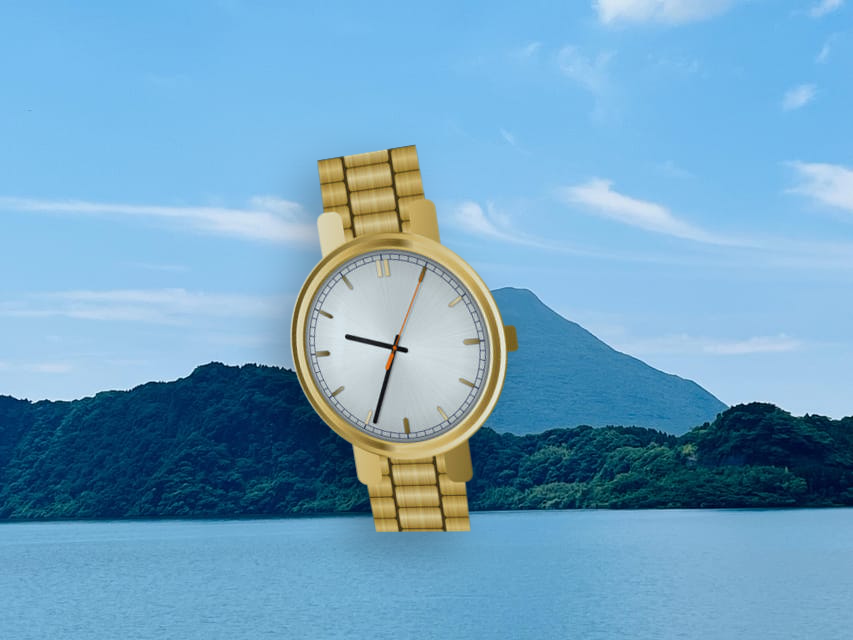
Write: 9h34m05s
